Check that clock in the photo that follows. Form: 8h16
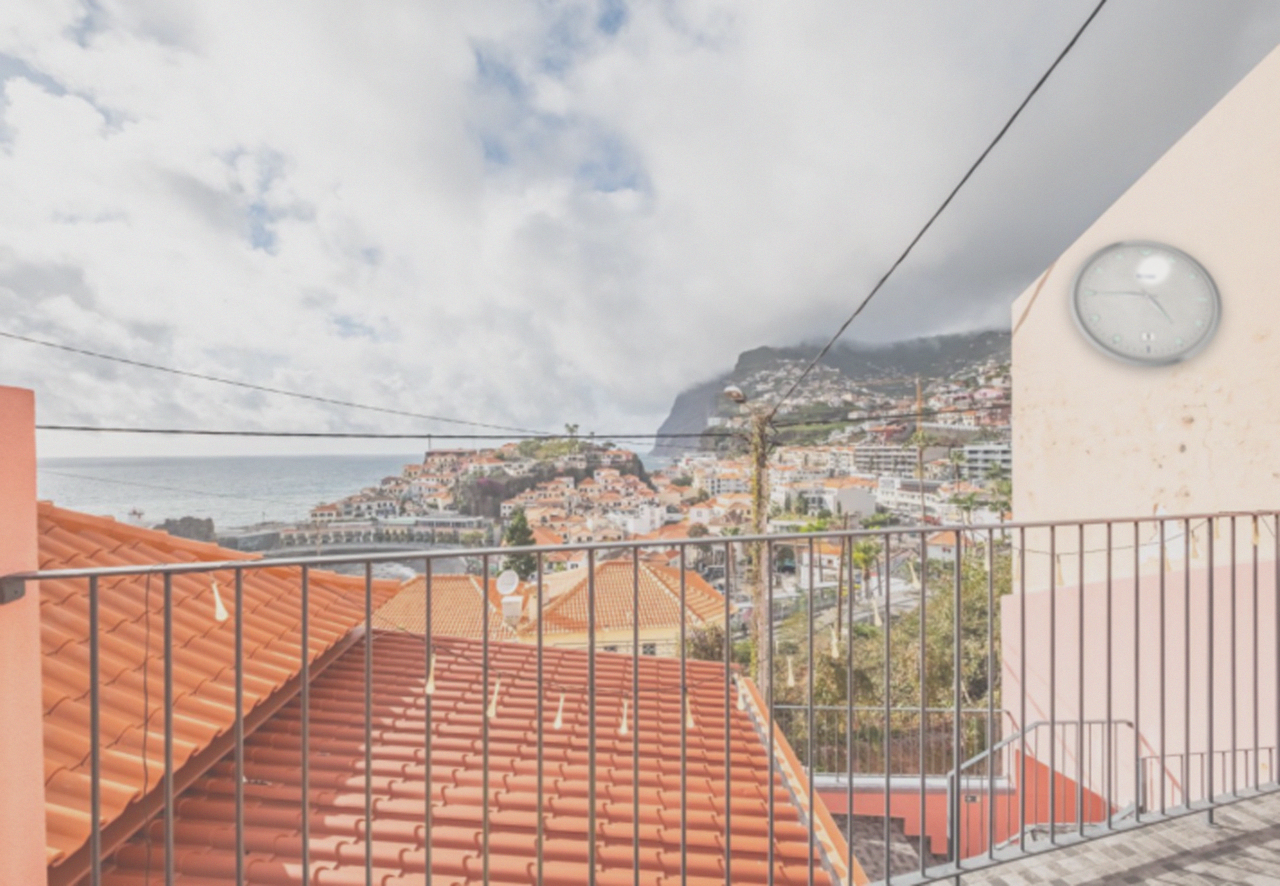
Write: 4h45
